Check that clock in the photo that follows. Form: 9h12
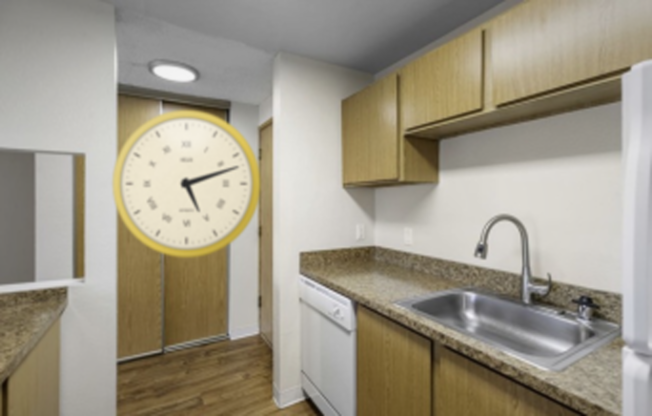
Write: 5h12
